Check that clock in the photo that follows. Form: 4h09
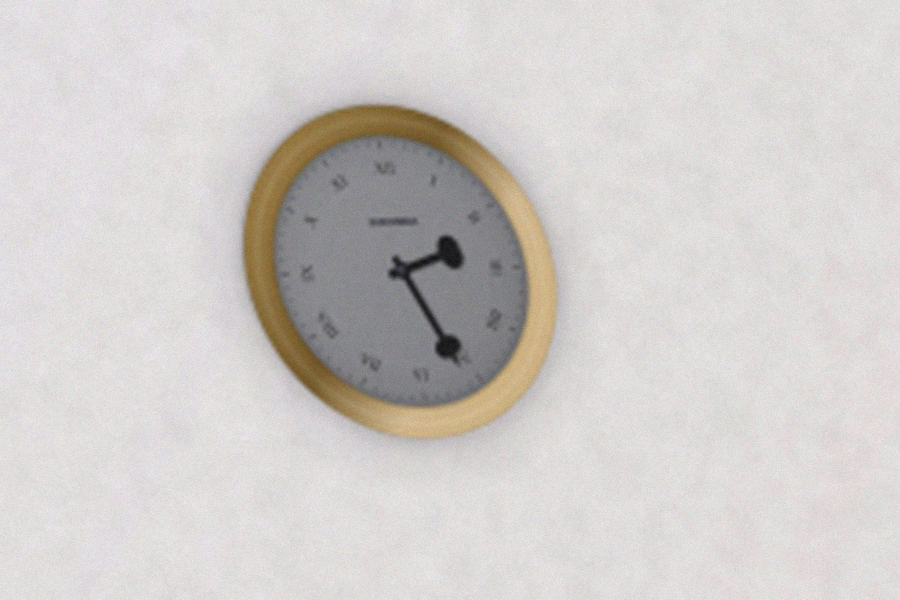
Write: 2h26
